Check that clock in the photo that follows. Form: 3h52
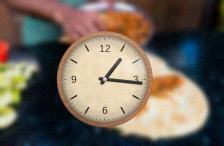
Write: 1h16
